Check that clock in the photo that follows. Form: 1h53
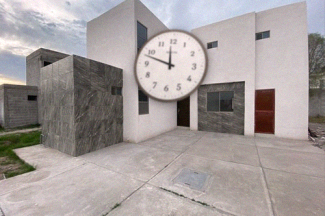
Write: 11h48
